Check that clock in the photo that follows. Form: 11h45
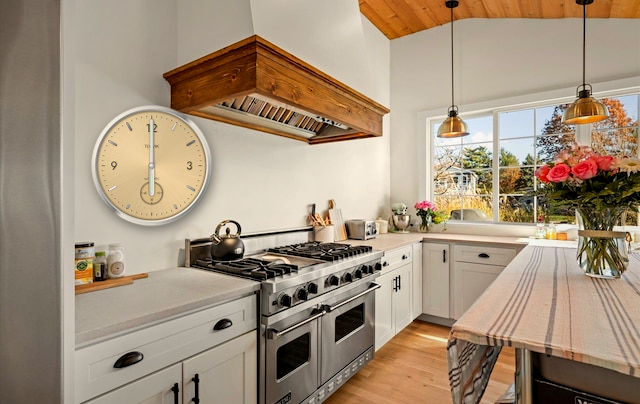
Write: 6h00
